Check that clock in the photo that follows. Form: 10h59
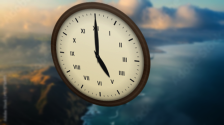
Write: 5h00
